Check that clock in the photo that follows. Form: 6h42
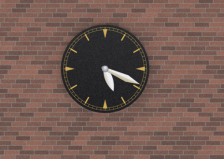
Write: 5h19
